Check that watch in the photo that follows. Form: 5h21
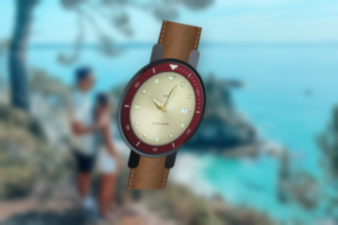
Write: 10h03
